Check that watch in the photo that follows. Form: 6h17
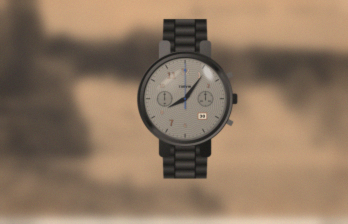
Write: 8h06
